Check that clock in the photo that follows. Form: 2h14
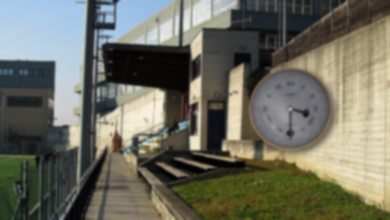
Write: 3h30
